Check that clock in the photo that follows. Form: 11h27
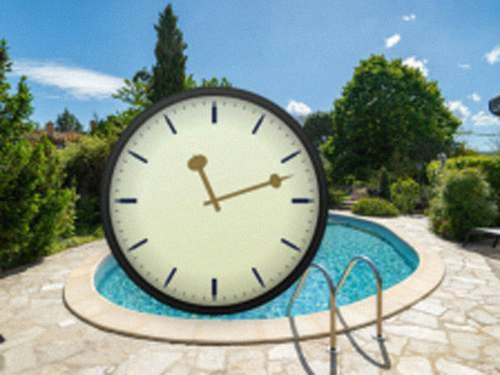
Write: 11h12
